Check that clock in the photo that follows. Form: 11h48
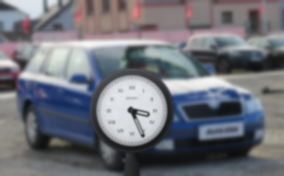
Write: 3h26
